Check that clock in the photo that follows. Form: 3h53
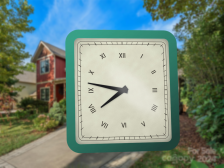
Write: 7h47
